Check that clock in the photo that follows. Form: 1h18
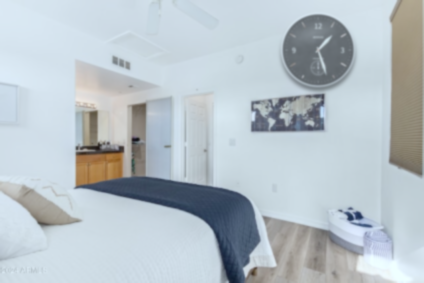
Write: 1h27
